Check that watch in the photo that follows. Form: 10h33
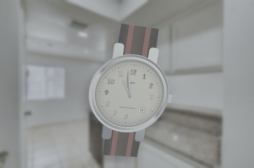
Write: 10h58
